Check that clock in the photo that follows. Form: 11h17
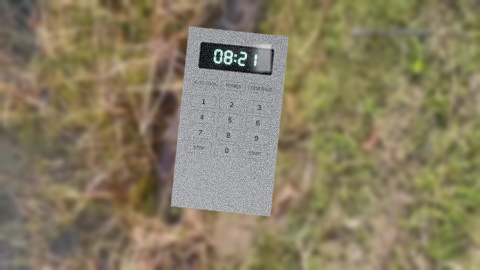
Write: 8h21
